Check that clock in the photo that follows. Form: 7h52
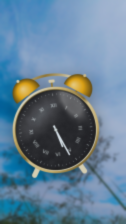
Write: 5h26
